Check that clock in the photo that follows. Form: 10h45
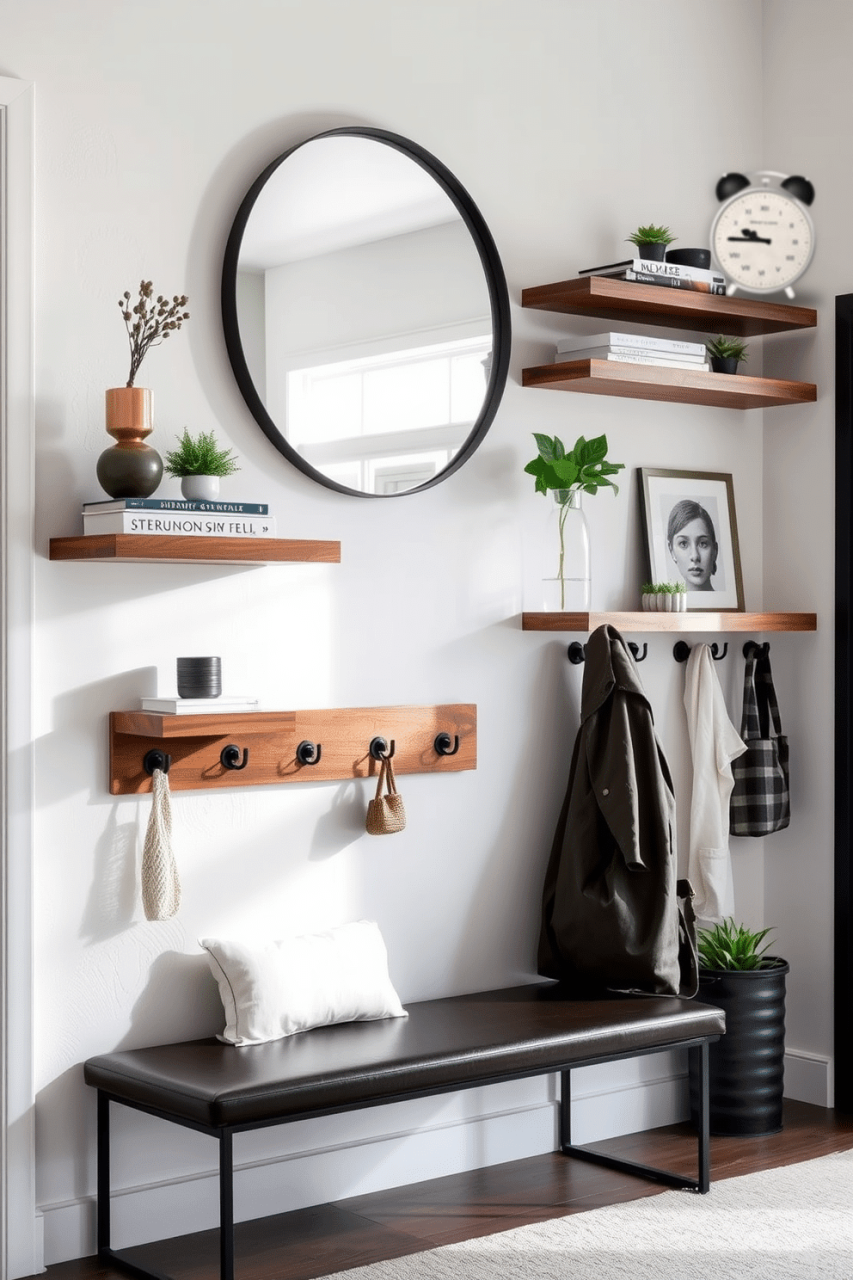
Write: 9h45
